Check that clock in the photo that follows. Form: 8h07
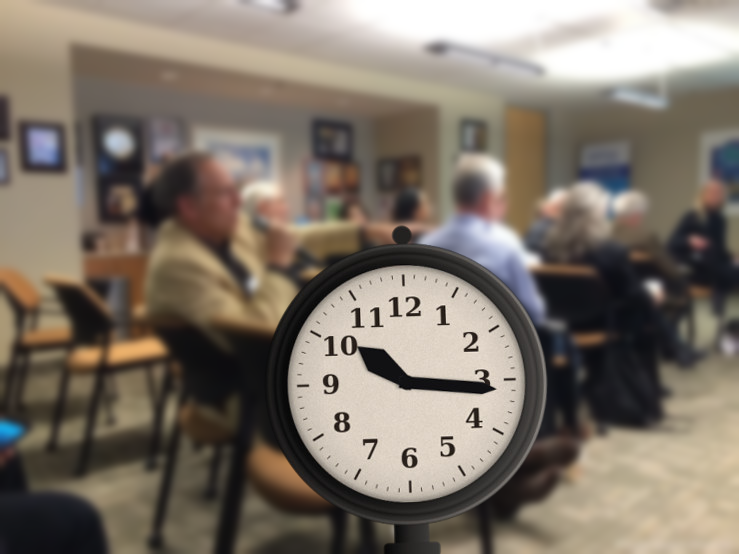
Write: 10h16
